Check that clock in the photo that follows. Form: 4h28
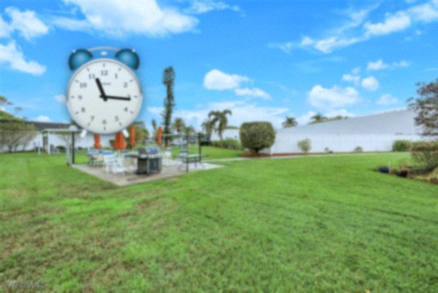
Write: 11h16
